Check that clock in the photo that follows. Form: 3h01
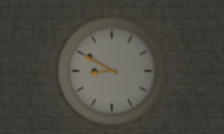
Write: 8h50
